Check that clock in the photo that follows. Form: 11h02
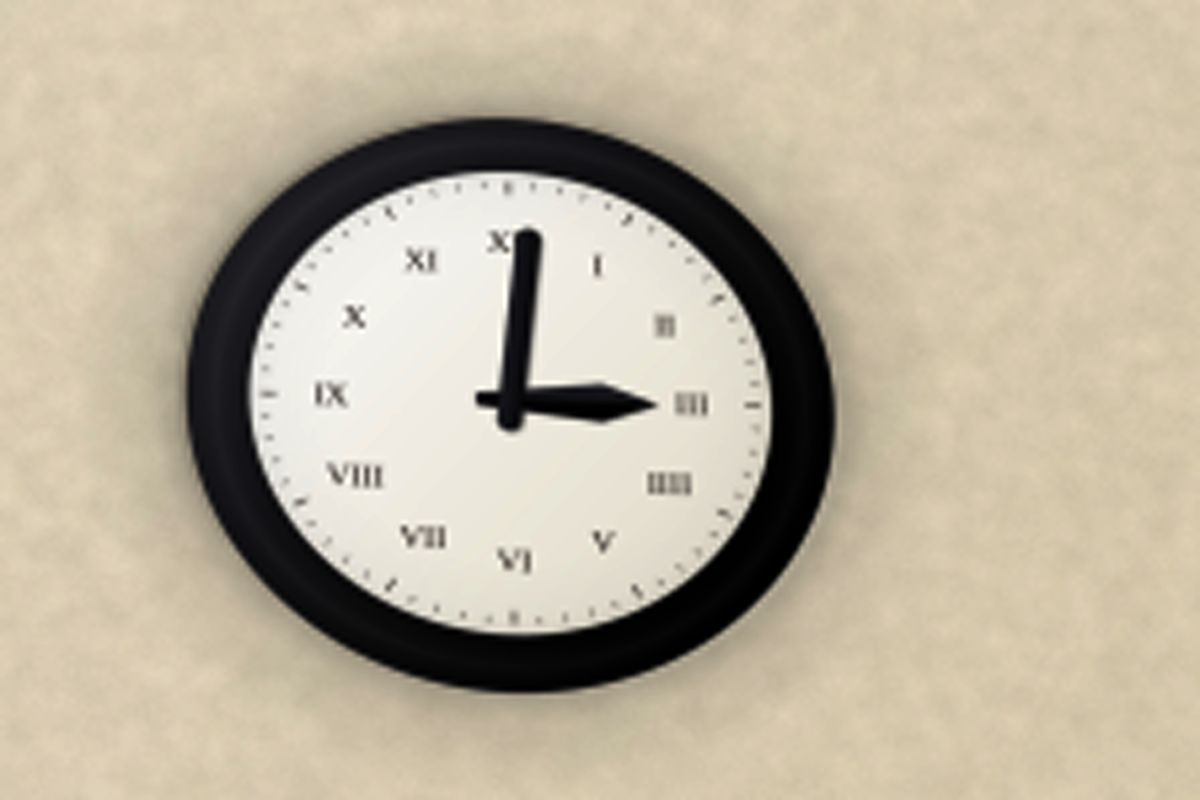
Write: 3h01
